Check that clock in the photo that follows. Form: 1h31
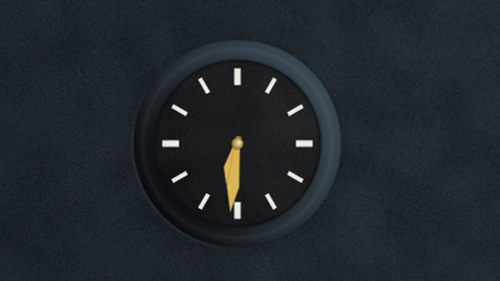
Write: 6h31
